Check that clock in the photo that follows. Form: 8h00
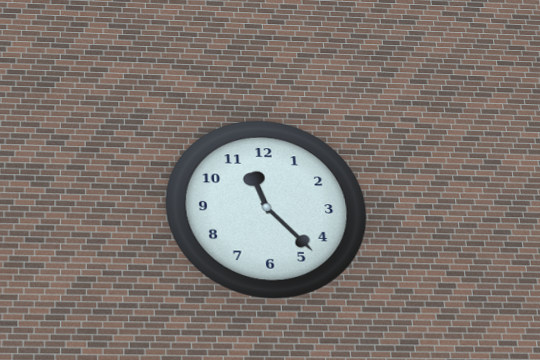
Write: 11h23
